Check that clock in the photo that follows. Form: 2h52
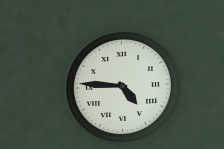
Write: 4h46
